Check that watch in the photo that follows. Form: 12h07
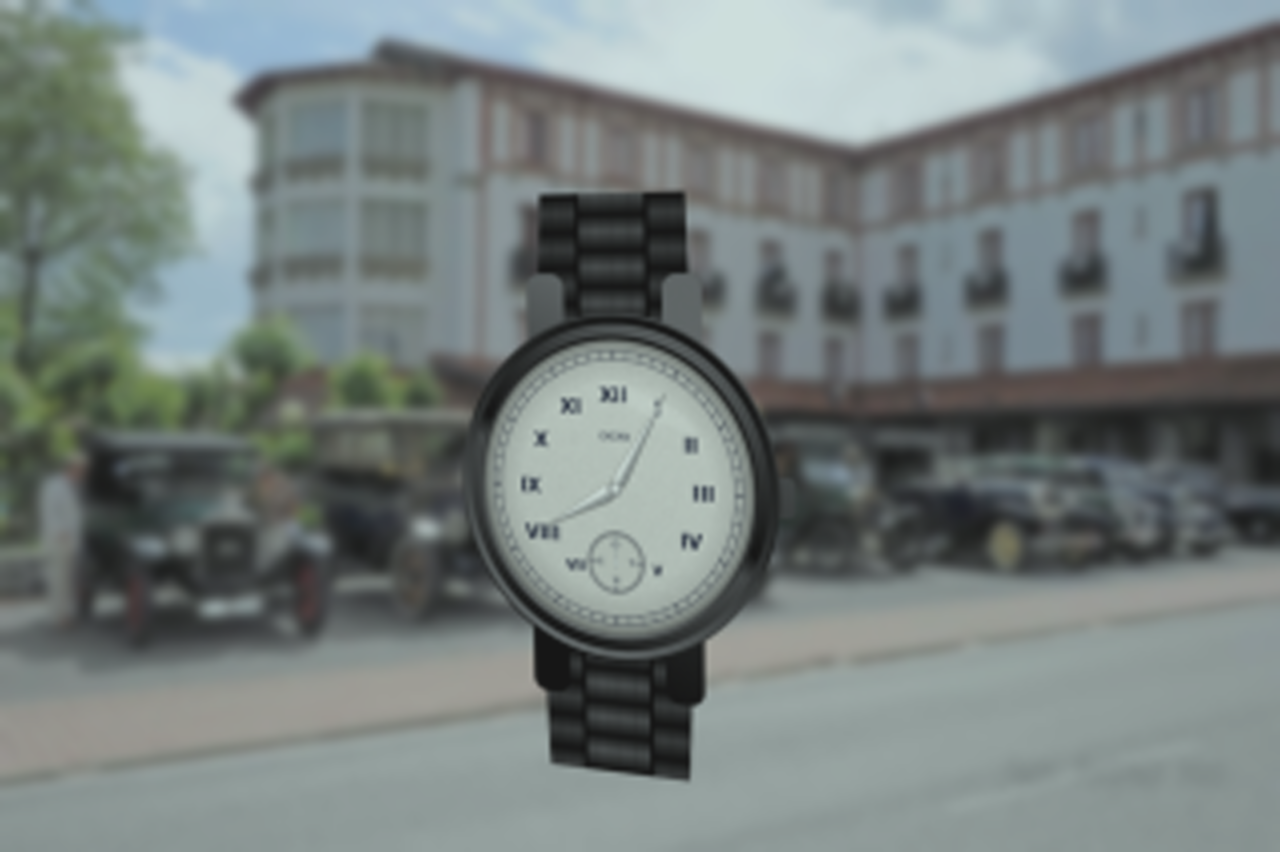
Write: 8h05
